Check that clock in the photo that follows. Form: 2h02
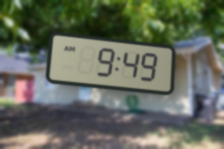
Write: 9h49
